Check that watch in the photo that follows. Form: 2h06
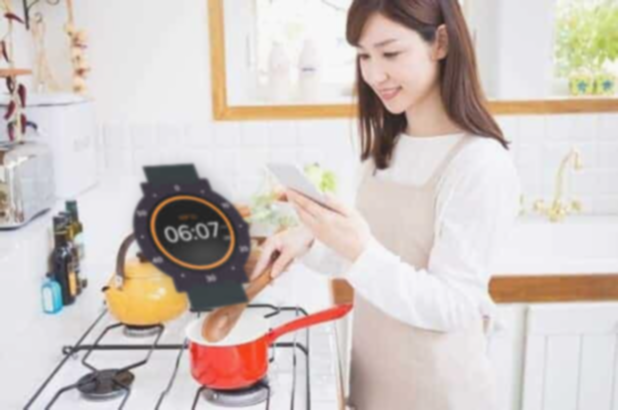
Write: 6h07
